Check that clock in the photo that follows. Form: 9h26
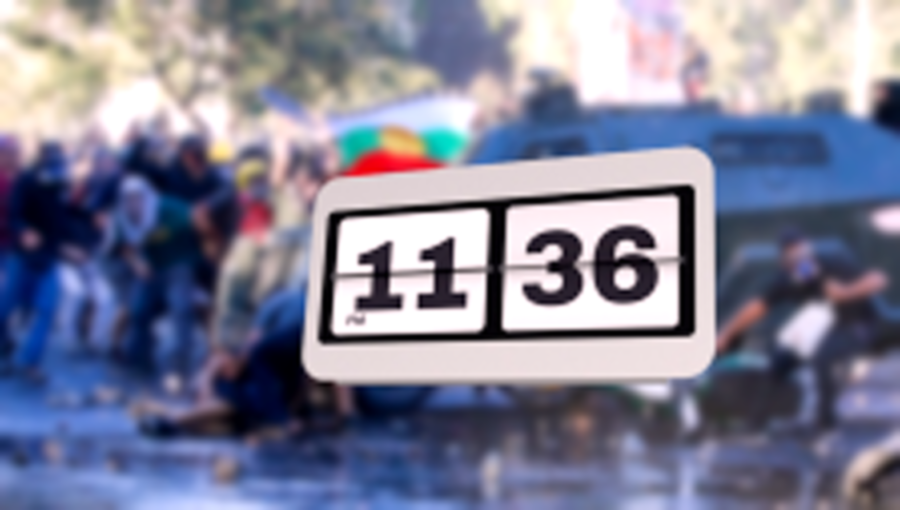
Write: 11h36
